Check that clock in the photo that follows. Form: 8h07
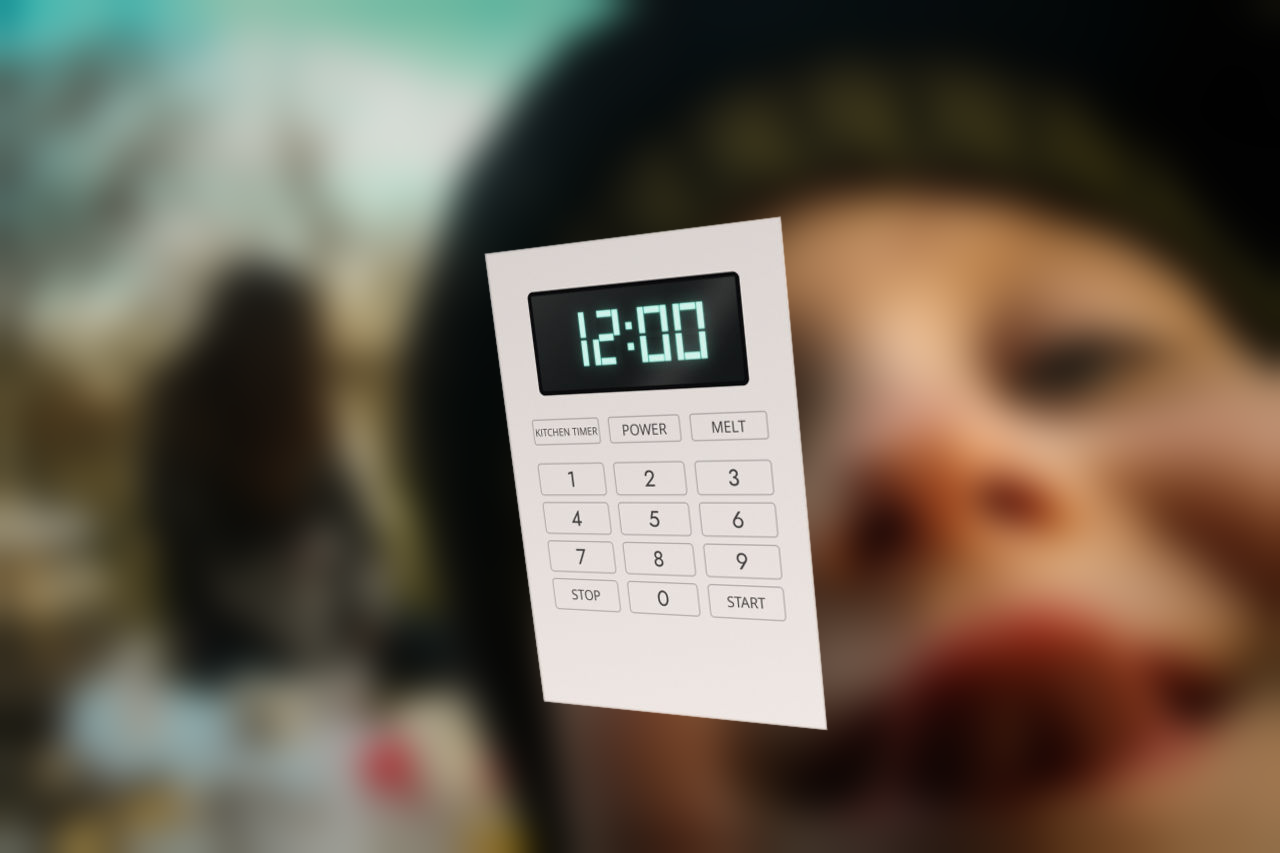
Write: 12h00
